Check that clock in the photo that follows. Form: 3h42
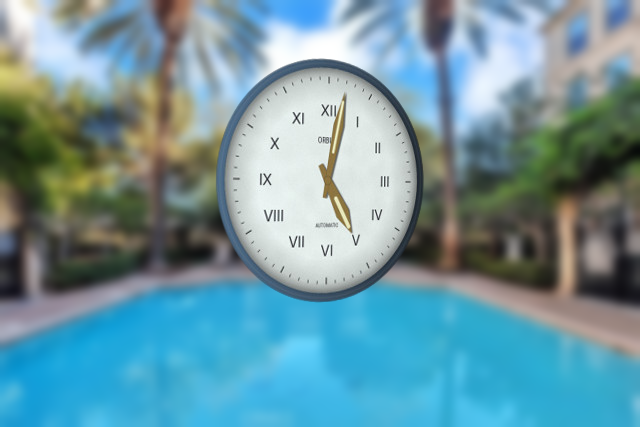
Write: 5h02
